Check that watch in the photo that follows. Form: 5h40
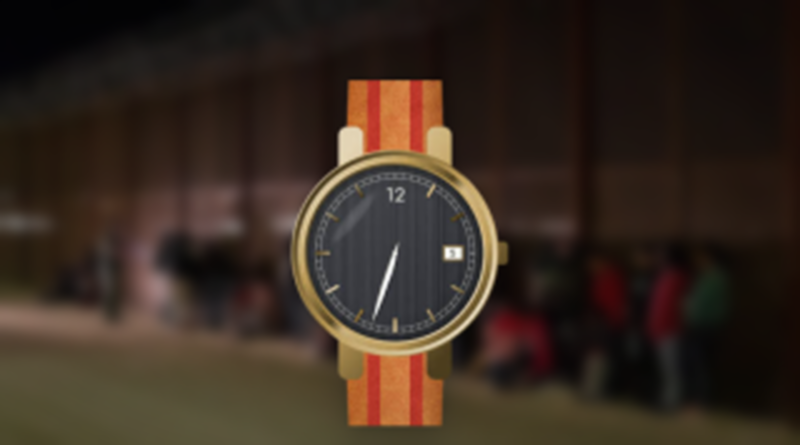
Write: 6h33
